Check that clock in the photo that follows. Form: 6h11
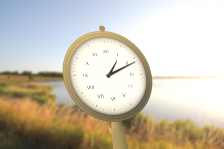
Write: 1h11
